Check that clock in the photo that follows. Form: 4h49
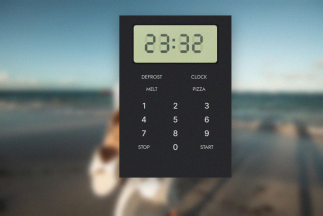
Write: 23h32
